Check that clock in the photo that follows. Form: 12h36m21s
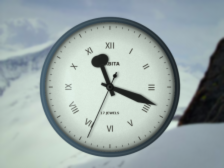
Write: 11h18m34s
